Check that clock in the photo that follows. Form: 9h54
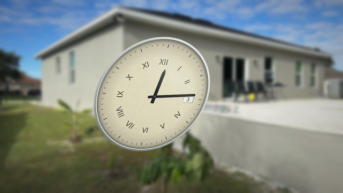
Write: 12h14
